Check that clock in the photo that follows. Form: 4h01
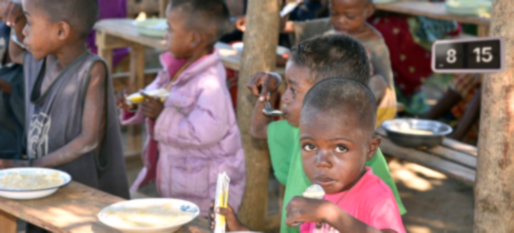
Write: 8h15
